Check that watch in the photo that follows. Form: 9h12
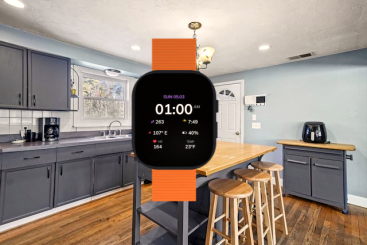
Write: 1h00
